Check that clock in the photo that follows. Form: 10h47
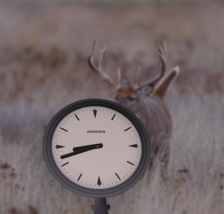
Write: 8h42
